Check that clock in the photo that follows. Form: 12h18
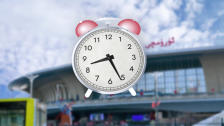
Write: 8h26
